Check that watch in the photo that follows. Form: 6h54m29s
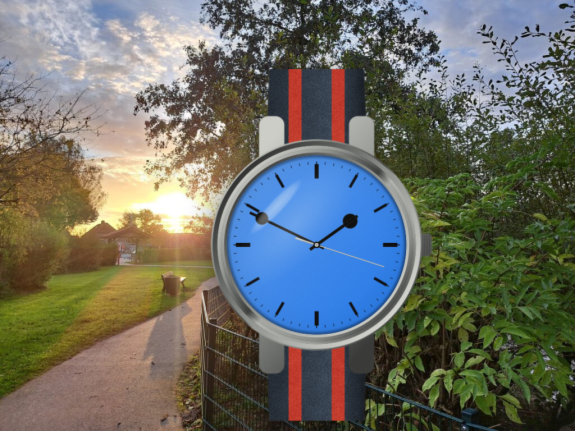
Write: 1h49m18s
